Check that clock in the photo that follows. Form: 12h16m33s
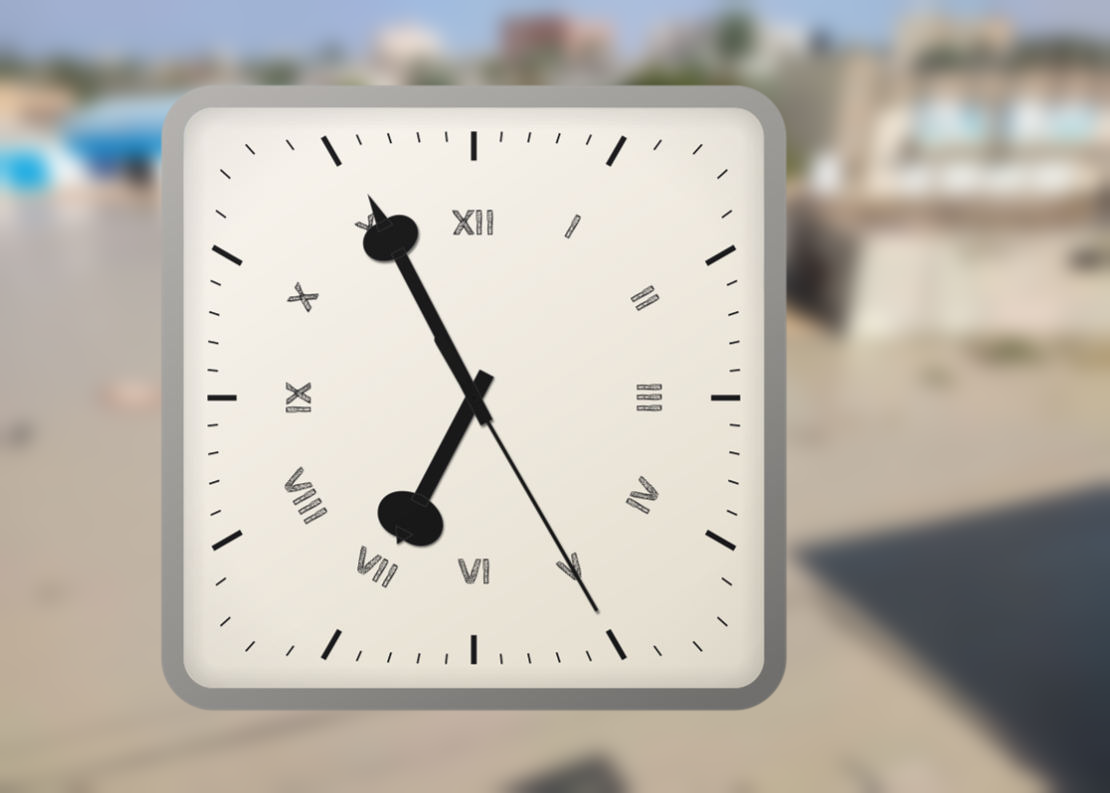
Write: 6h55m25s
